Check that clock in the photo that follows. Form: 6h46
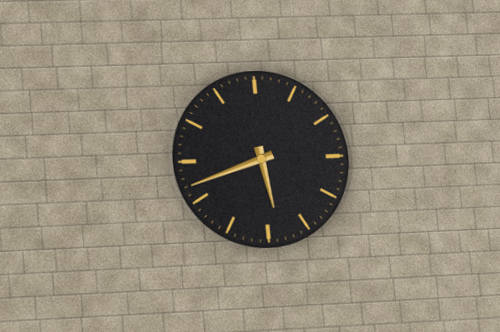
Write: 5h42
